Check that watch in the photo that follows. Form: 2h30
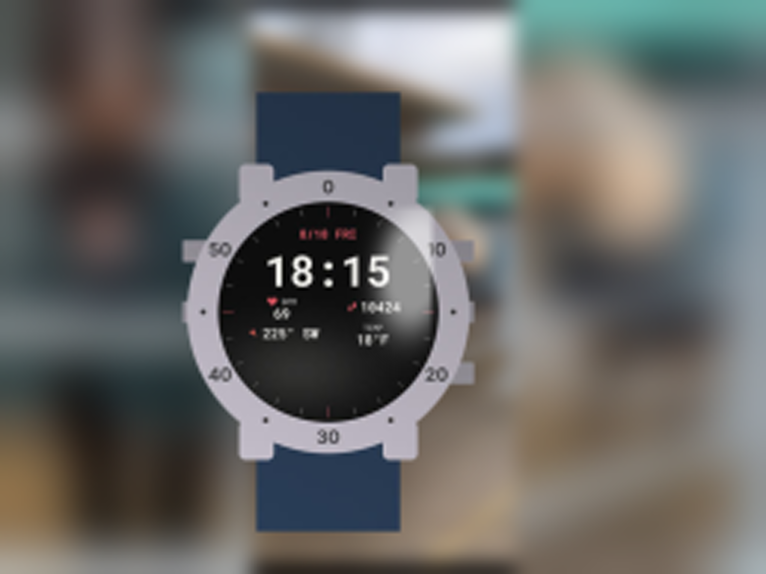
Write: 18h15
